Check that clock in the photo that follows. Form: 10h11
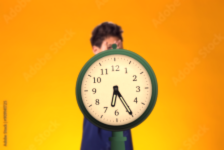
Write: 6h25
